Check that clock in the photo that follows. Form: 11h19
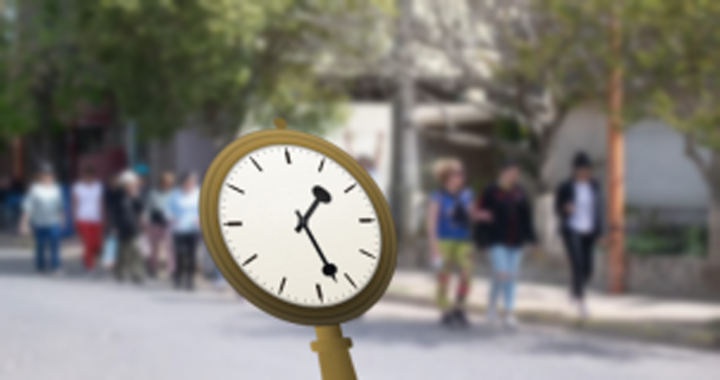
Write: 1h27
